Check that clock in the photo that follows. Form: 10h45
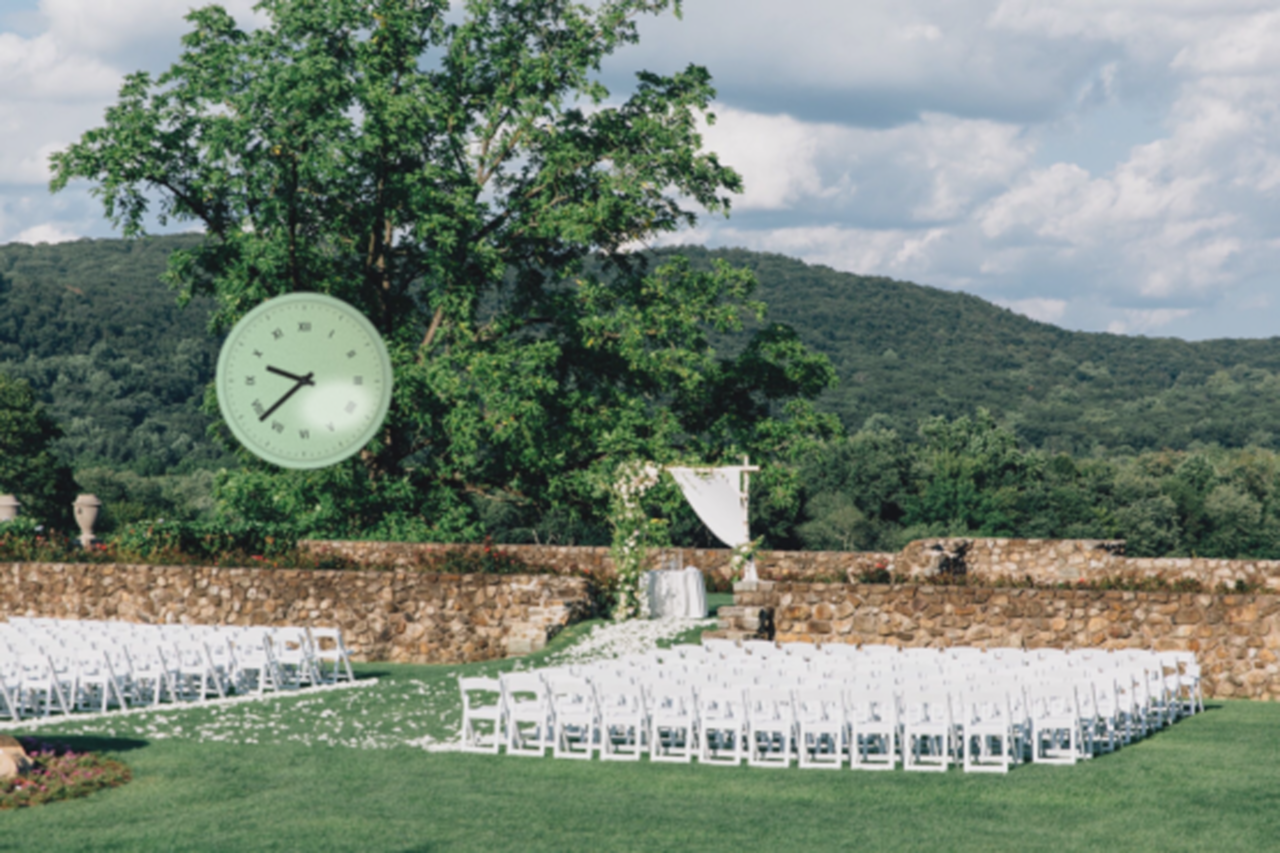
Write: 9h38
